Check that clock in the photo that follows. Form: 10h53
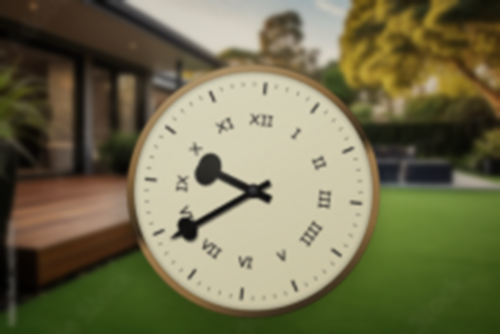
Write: 9h39
